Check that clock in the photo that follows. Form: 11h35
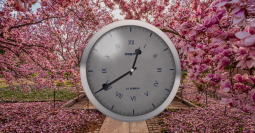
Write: 12h40
